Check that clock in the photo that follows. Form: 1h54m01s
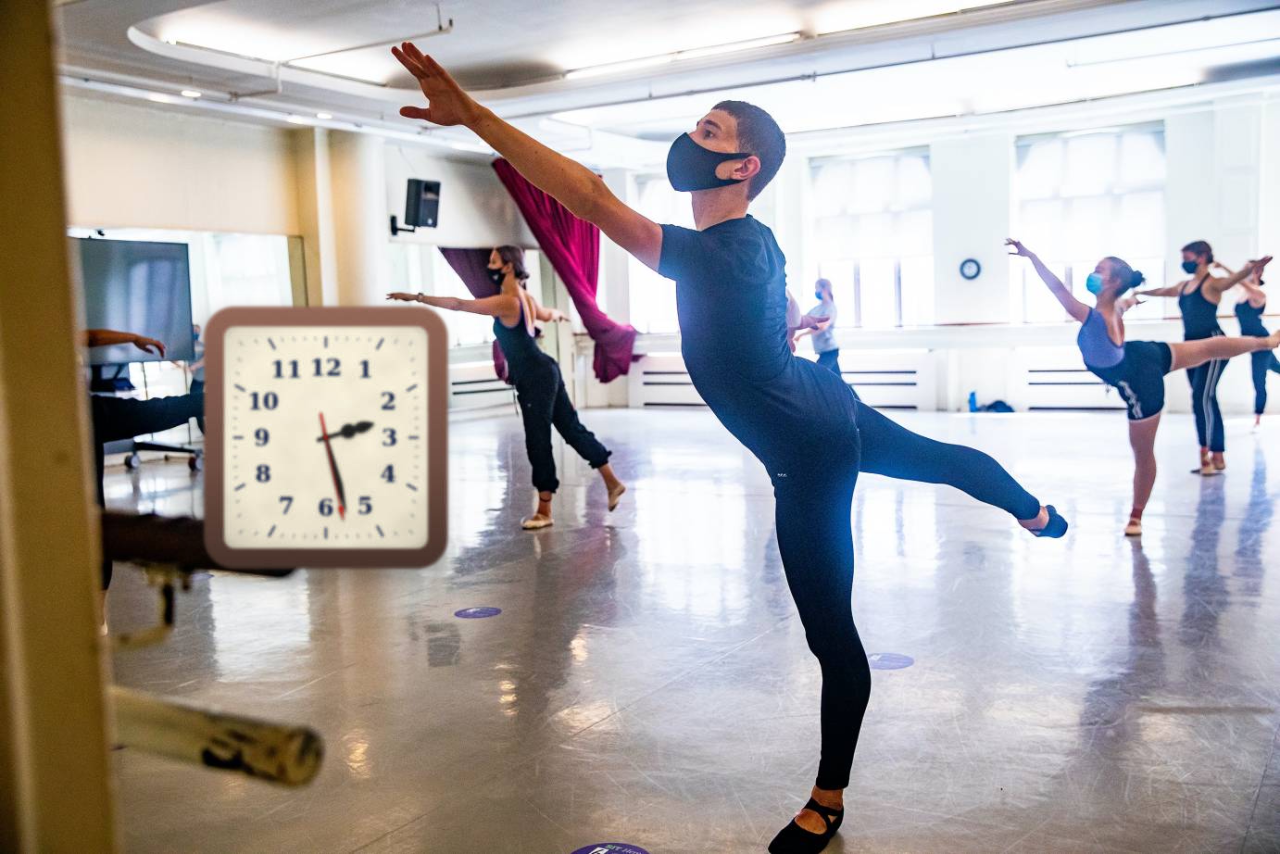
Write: 2h27m28s
